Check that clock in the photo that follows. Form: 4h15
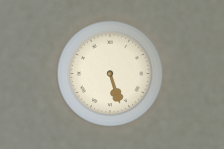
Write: 5h27
